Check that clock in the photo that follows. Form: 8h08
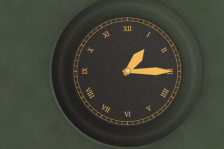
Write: 1h15
